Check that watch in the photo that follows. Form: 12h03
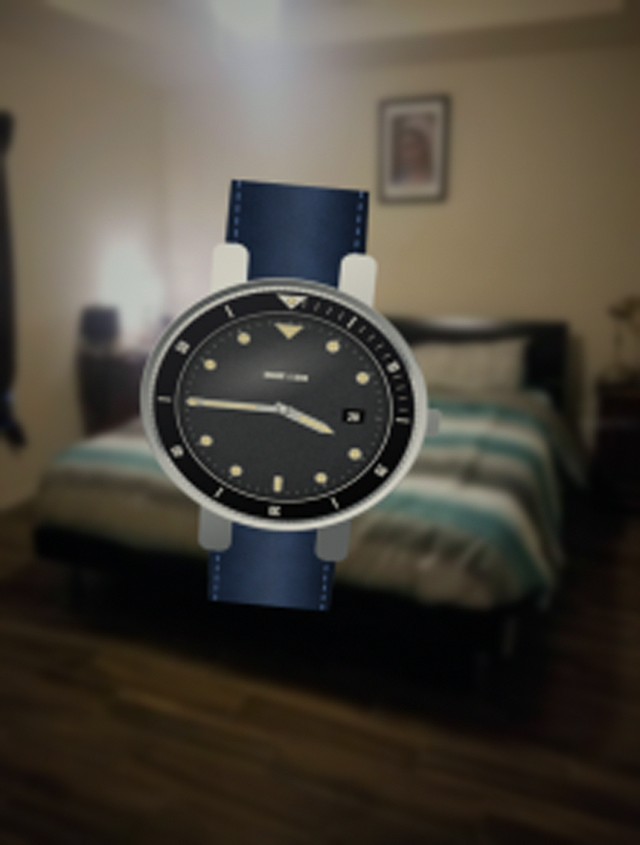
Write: 3h45
